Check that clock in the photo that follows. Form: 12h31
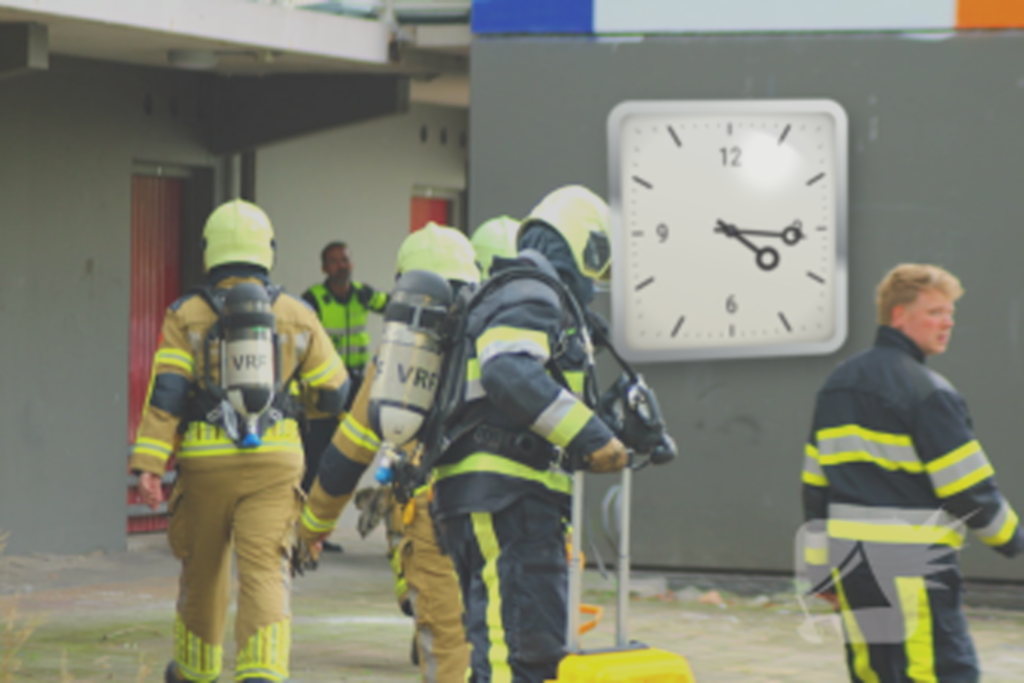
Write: 4h16
